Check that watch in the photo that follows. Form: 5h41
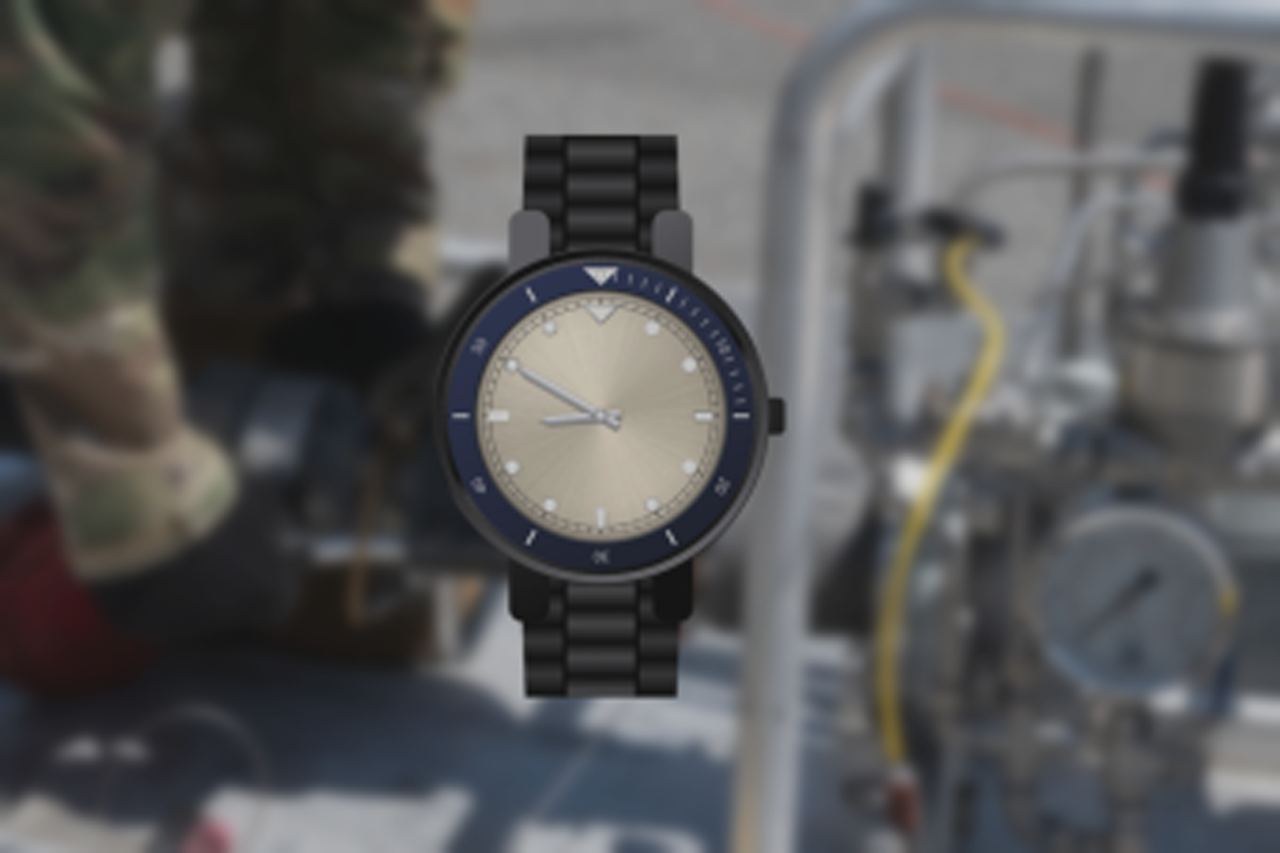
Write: 8h50
